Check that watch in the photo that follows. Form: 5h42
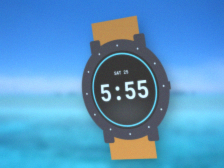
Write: 5h55
